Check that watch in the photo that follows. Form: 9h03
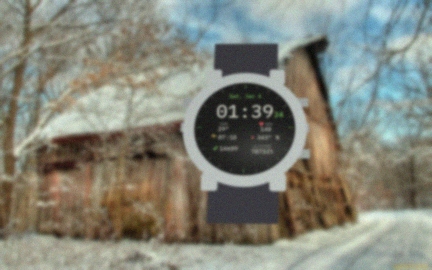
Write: 1h39
